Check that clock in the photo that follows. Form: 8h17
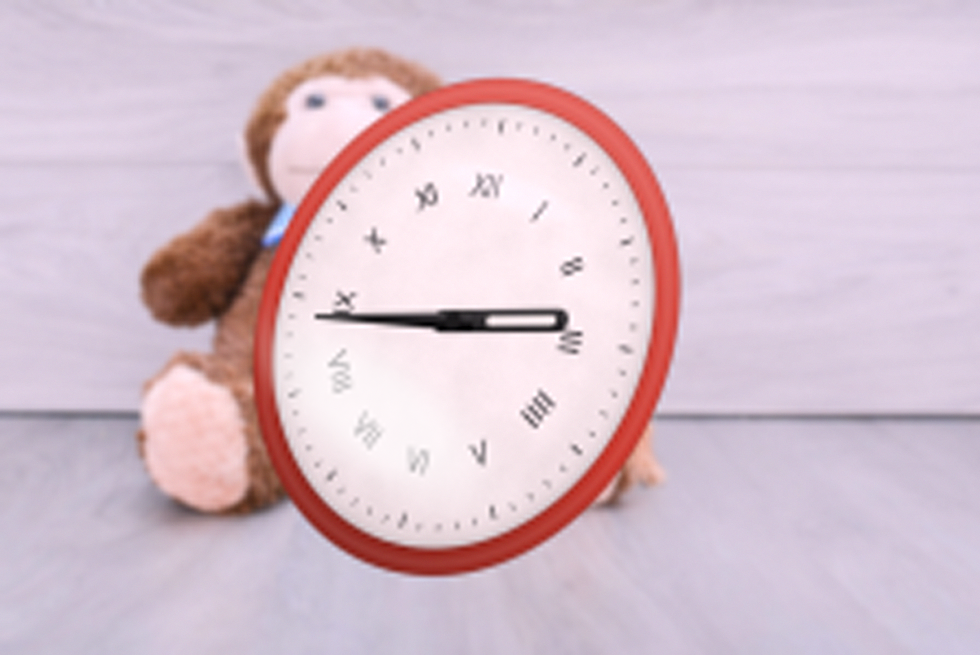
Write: 2h44
